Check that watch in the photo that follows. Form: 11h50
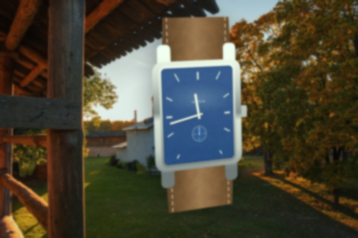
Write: 11h43
